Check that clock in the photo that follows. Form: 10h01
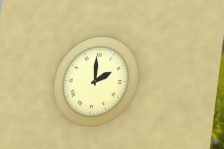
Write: 1h59
